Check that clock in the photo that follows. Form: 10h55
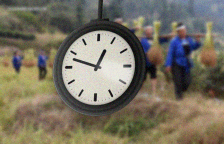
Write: 12h48
